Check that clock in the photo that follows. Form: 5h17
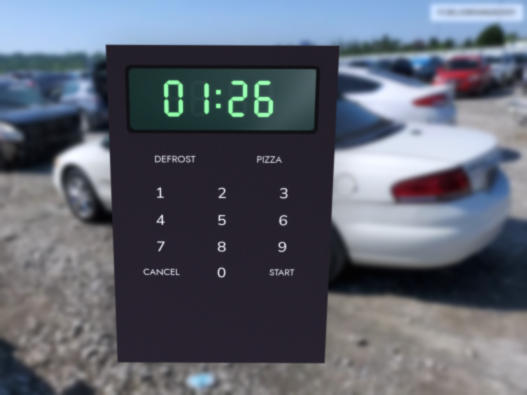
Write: 1h26
